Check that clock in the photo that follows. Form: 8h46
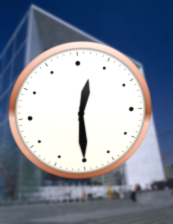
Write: 12h30
